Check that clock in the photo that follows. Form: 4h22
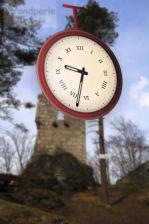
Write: 9h33
